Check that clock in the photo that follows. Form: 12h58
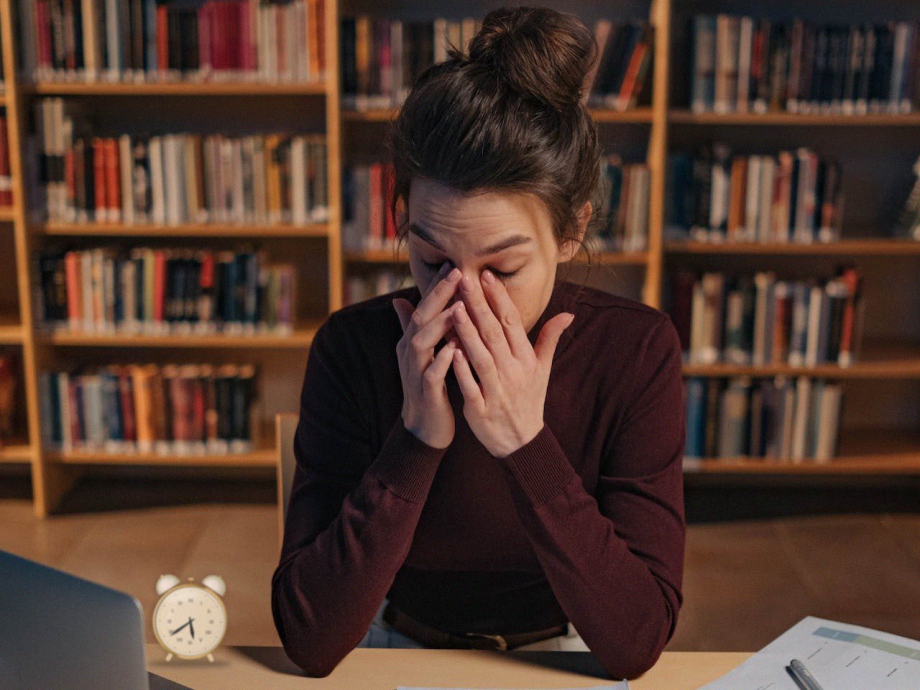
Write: 5h39
